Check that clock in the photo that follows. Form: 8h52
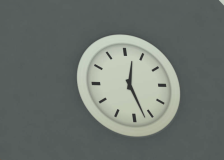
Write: 12h27
